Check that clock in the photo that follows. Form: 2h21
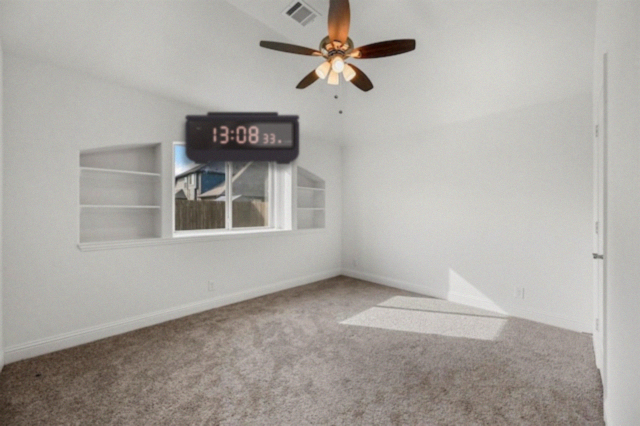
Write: 13h08
